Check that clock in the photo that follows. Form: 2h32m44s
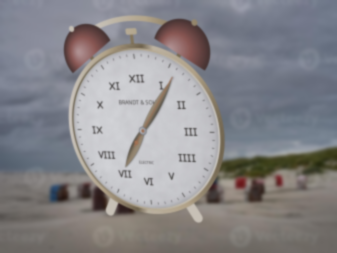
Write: 7h06m06s
